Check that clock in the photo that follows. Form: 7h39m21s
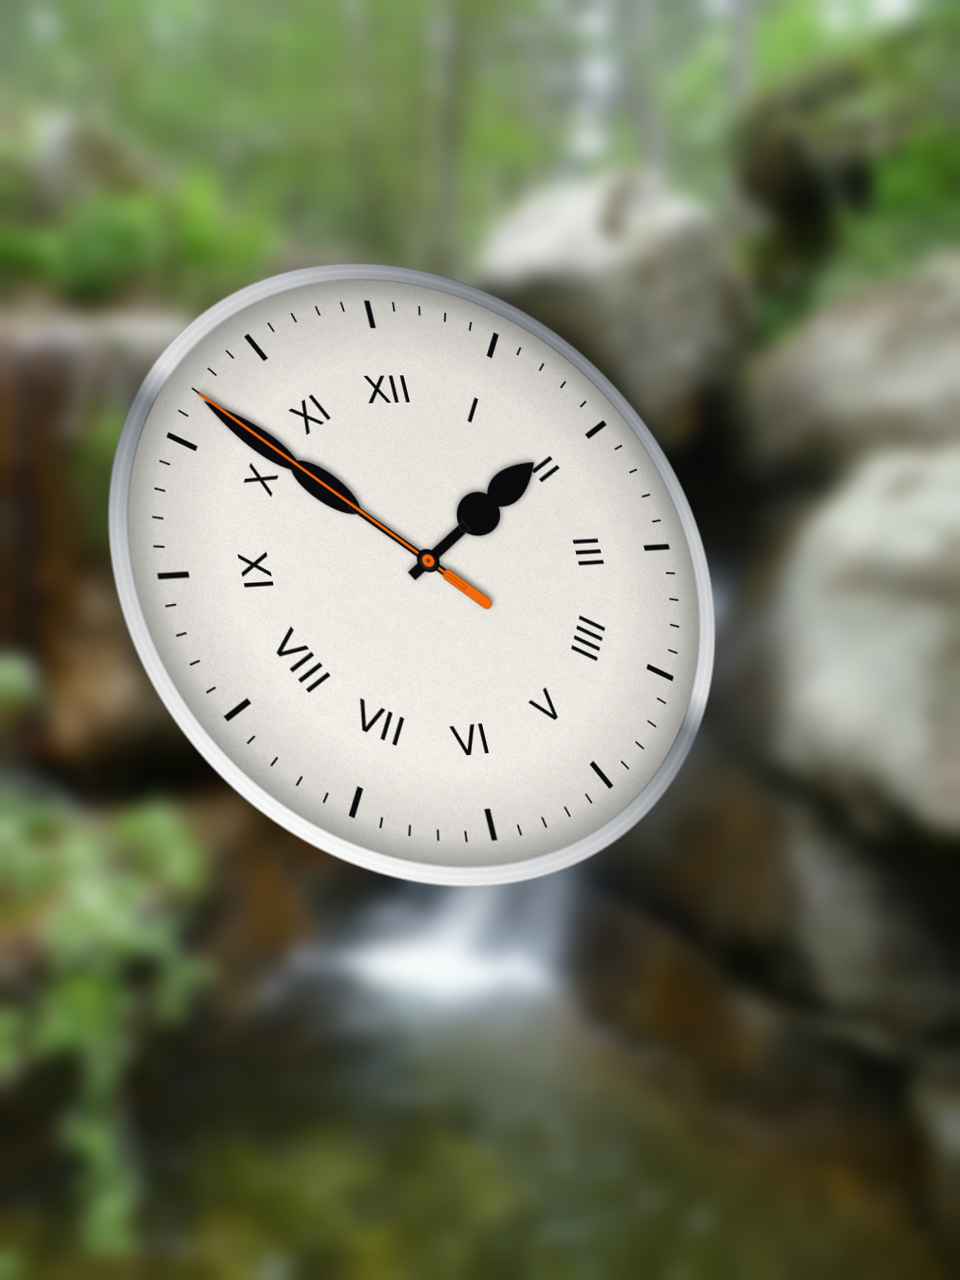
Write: 1h51m52s
